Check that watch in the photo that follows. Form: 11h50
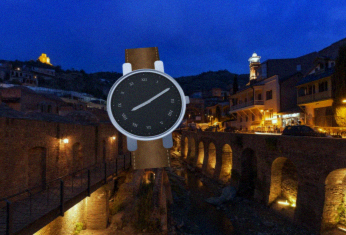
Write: 8h10
